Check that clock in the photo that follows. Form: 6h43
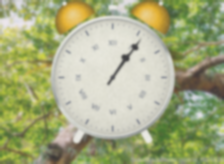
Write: 1h06
